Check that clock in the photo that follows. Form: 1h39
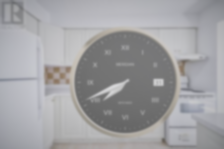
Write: 7h41
